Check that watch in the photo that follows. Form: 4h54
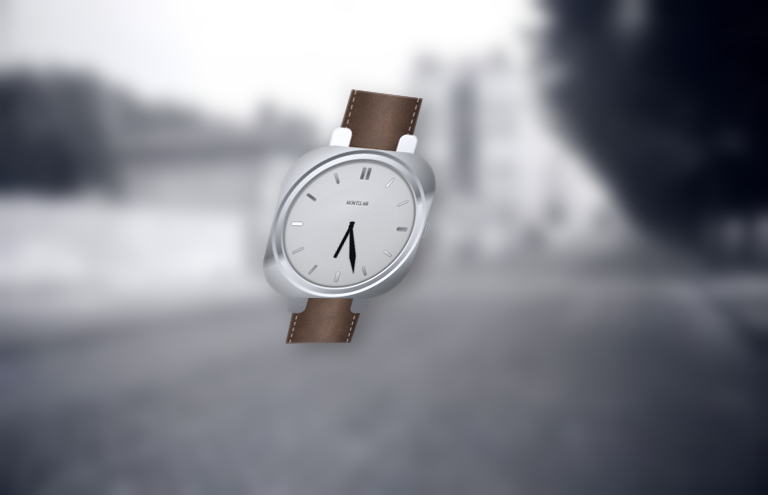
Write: 6h27
